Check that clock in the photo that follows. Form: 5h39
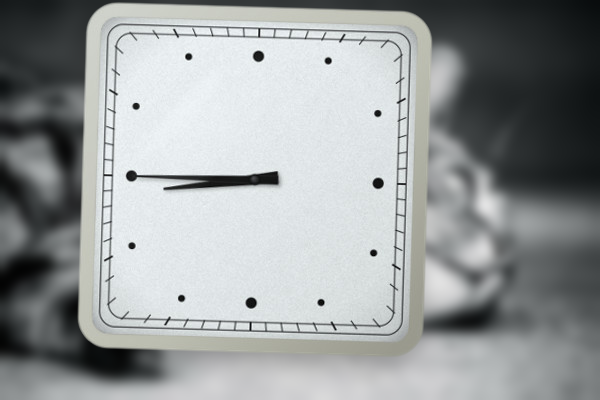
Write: 8h45
